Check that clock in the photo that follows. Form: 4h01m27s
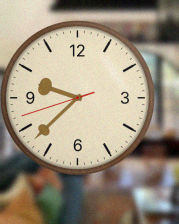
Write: 9h37m42s
